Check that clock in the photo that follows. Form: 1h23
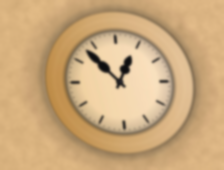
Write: 12h53
